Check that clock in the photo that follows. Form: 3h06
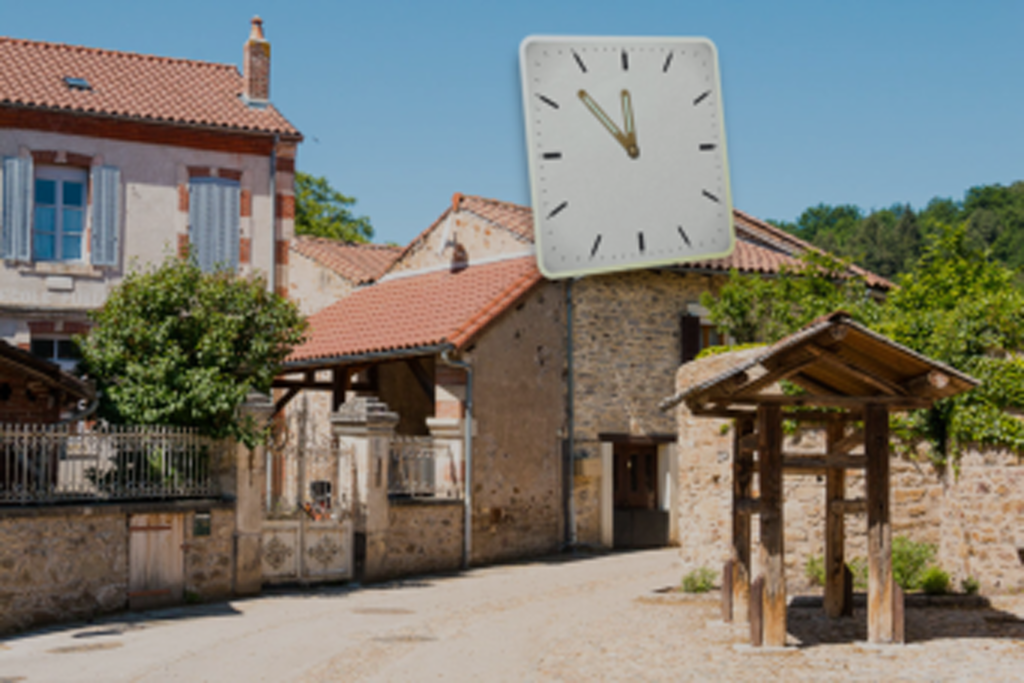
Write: 11h53
